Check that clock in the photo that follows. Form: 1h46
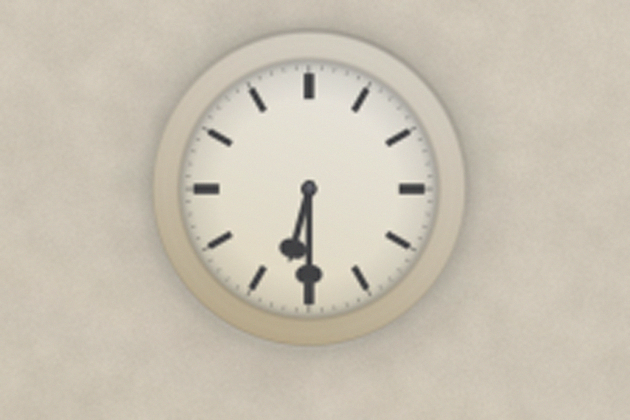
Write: 6h30
